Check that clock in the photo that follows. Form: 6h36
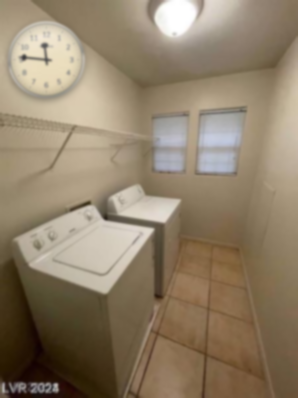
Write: 11h46
